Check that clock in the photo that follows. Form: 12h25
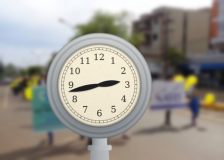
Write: 2h43
